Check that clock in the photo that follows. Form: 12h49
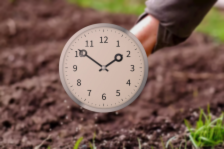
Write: 1h51
